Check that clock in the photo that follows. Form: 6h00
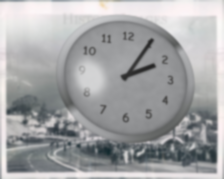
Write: 2h05
